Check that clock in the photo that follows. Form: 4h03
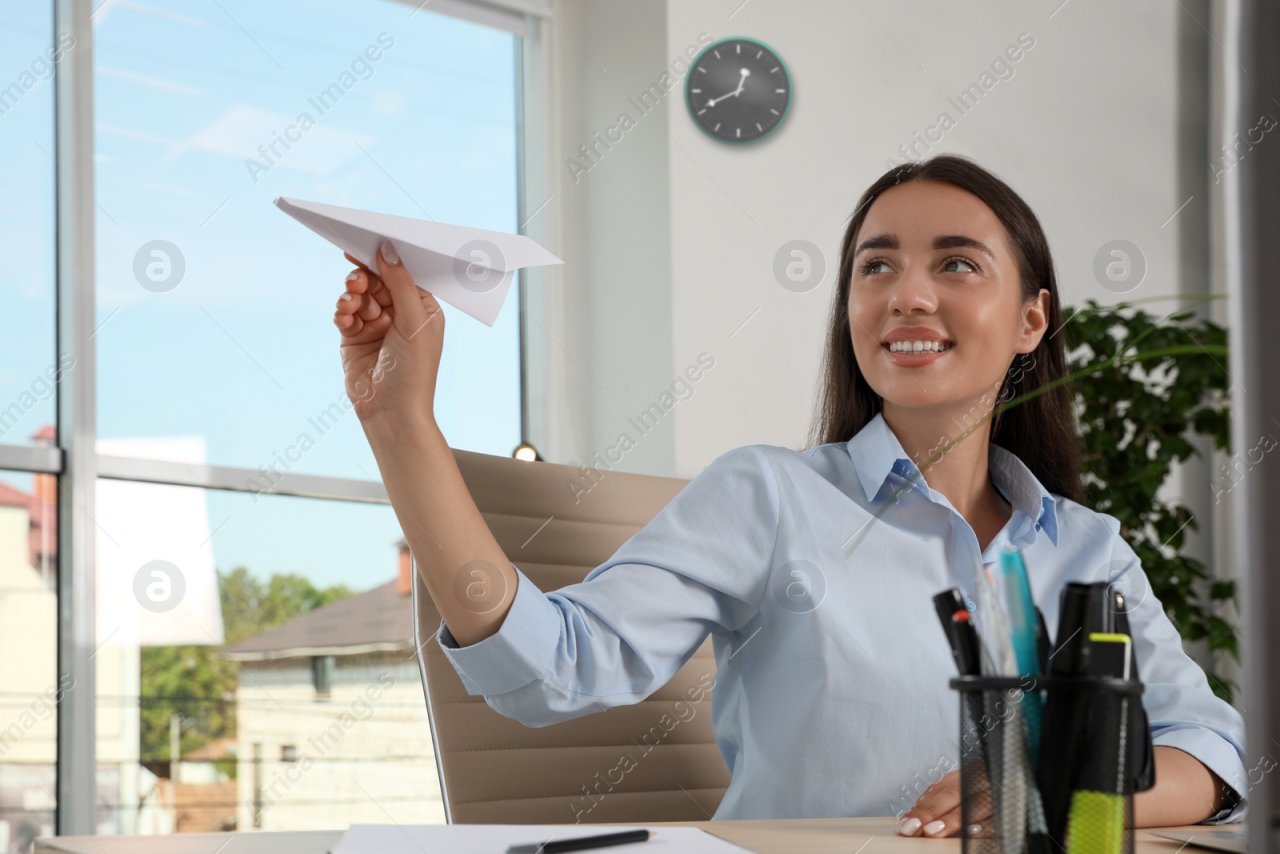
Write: 12h41
